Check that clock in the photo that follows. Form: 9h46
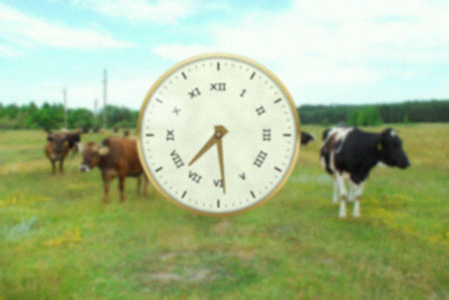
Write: 7h29
